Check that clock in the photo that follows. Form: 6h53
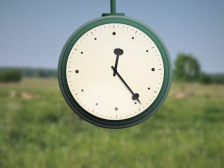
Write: 12h24
